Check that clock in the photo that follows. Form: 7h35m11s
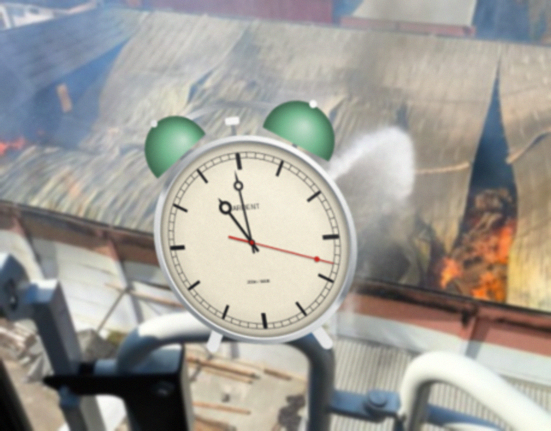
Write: 10h59m18s
